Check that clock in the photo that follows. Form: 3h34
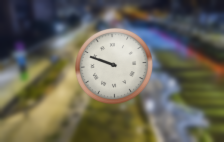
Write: 9h49
